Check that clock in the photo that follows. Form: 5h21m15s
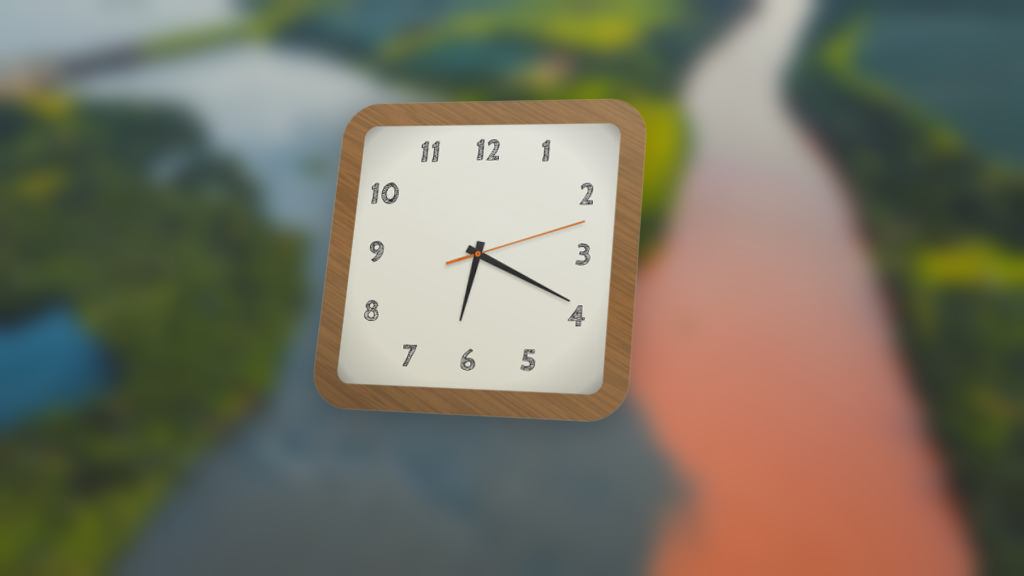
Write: 6h19m12s
